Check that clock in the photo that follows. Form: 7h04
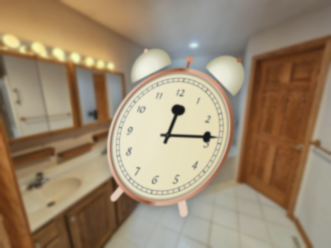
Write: 12h14
